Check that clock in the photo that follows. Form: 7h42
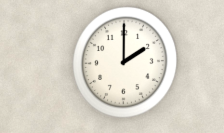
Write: 2h00
